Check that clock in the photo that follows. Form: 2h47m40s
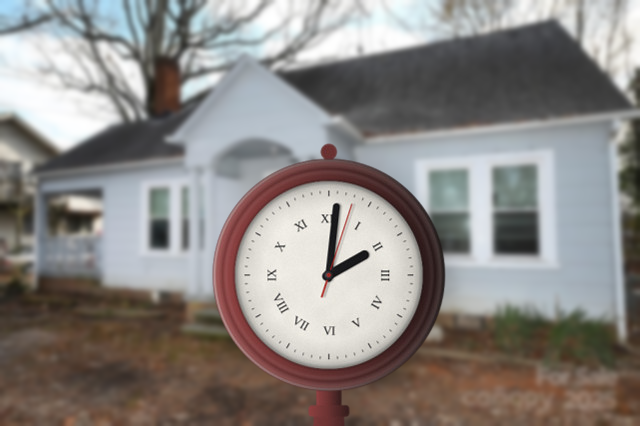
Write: 2h01m03s
